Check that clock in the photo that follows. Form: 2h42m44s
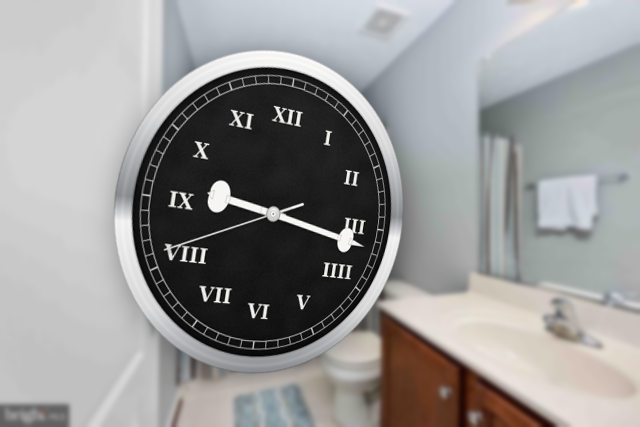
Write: 9h16m41s
